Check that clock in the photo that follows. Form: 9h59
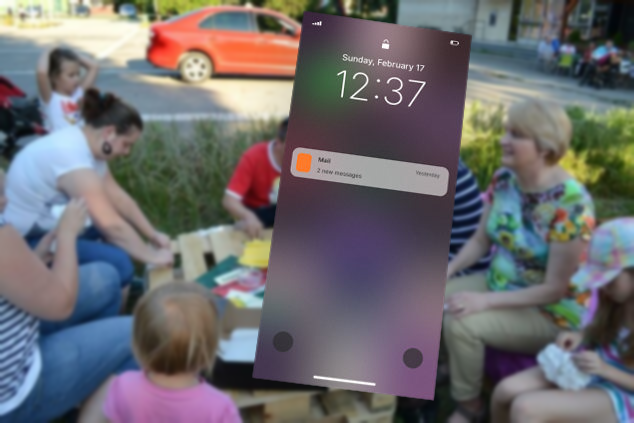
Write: 12h37
